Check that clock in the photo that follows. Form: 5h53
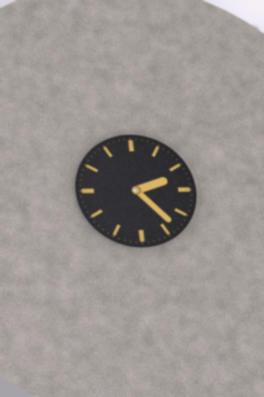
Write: 2h23
